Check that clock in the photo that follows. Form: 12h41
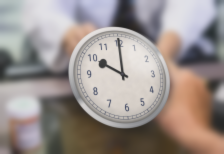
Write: 10h00
